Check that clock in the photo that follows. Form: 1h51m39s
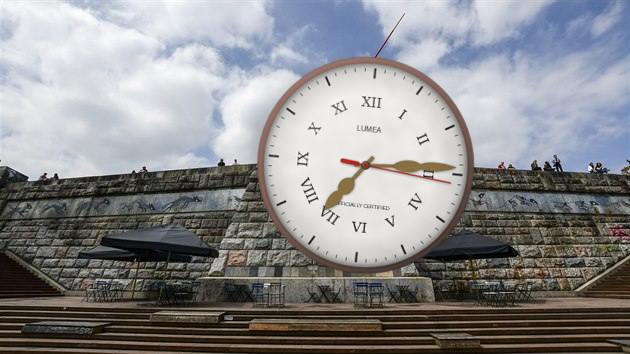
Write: 7h14m16s
